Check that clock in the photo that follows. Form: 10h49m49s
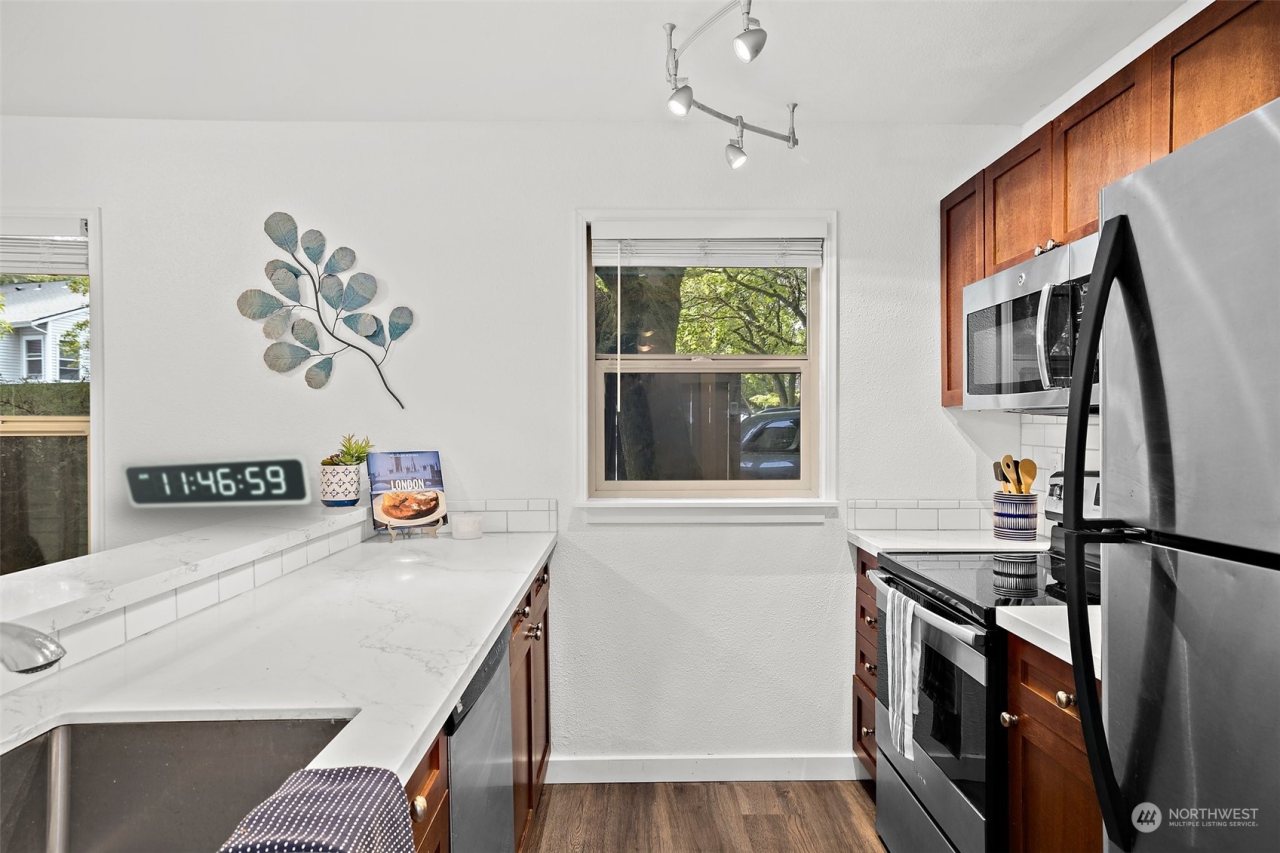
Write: 11h46m59s
